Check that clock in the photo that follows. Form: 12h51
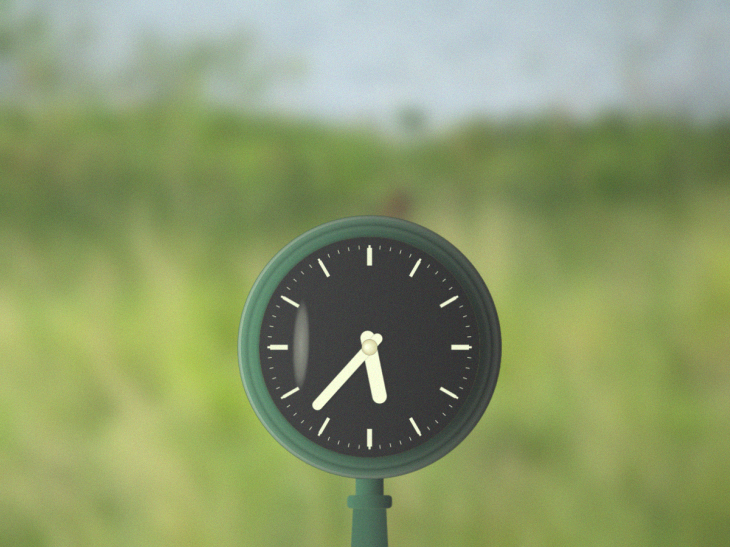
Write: 5h37
